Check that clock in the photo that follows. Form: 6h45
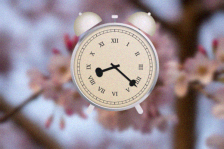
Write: 8h22
